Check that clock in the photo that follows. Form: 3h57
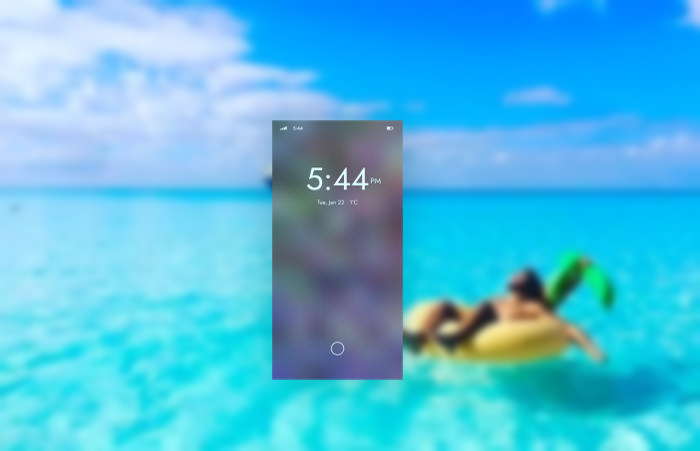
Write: 5h44
